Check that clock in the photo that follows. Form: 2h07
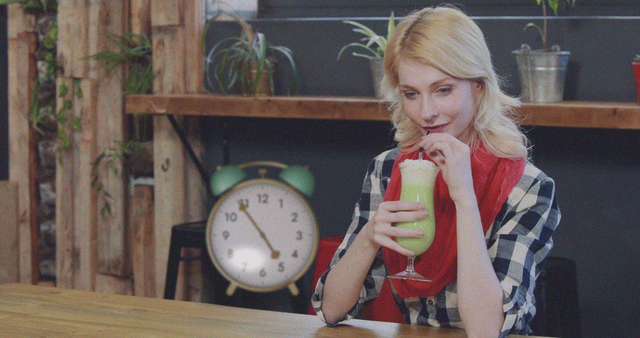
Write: 4h54
